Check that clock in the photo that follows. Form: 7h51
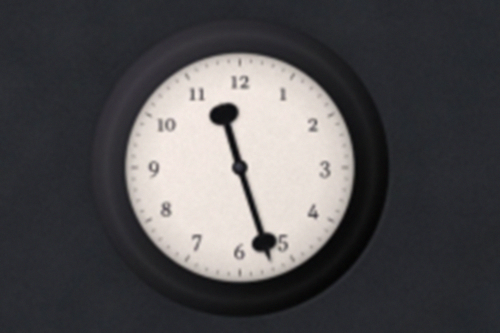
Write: 11h27
